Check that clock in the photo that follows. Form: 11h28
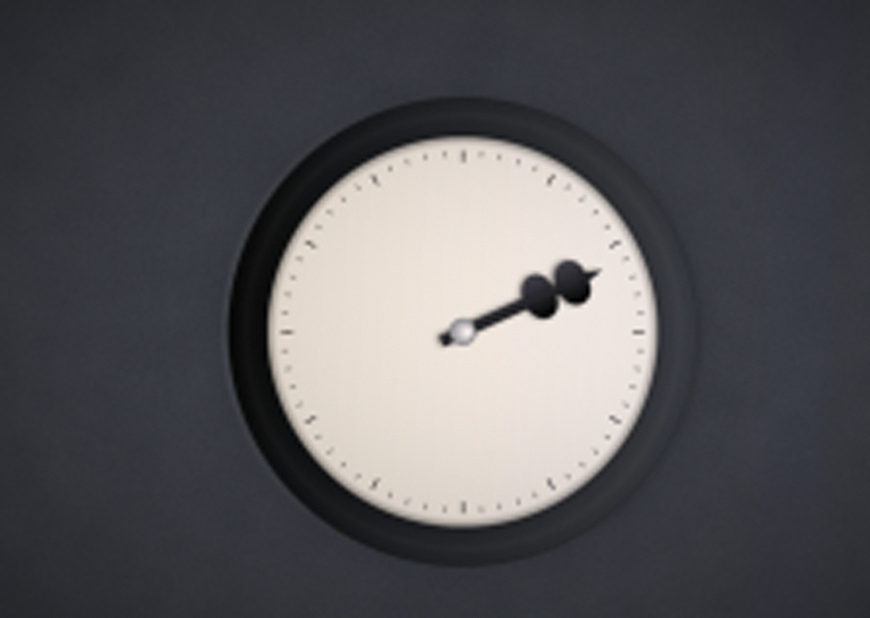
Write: 2h11
